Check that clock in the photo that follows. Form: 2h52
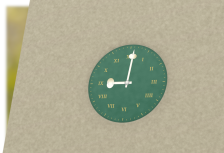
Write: 9h01
